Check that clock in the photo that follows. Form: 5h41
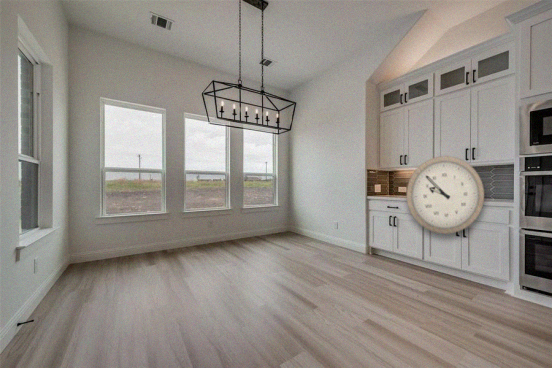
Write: 9h53
